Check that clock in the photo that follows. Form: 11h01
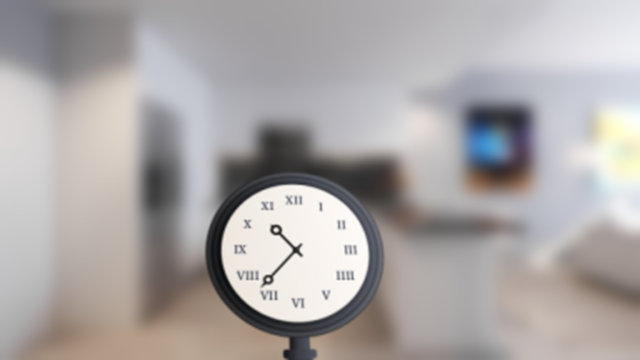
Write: 10h37
